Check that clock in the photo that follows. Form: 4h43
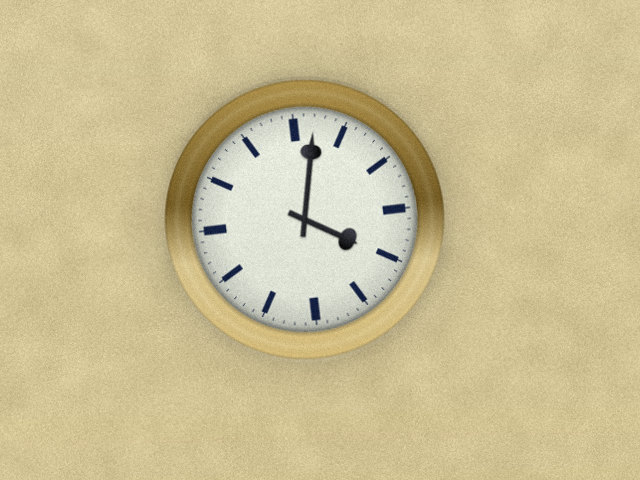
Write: 4h02
